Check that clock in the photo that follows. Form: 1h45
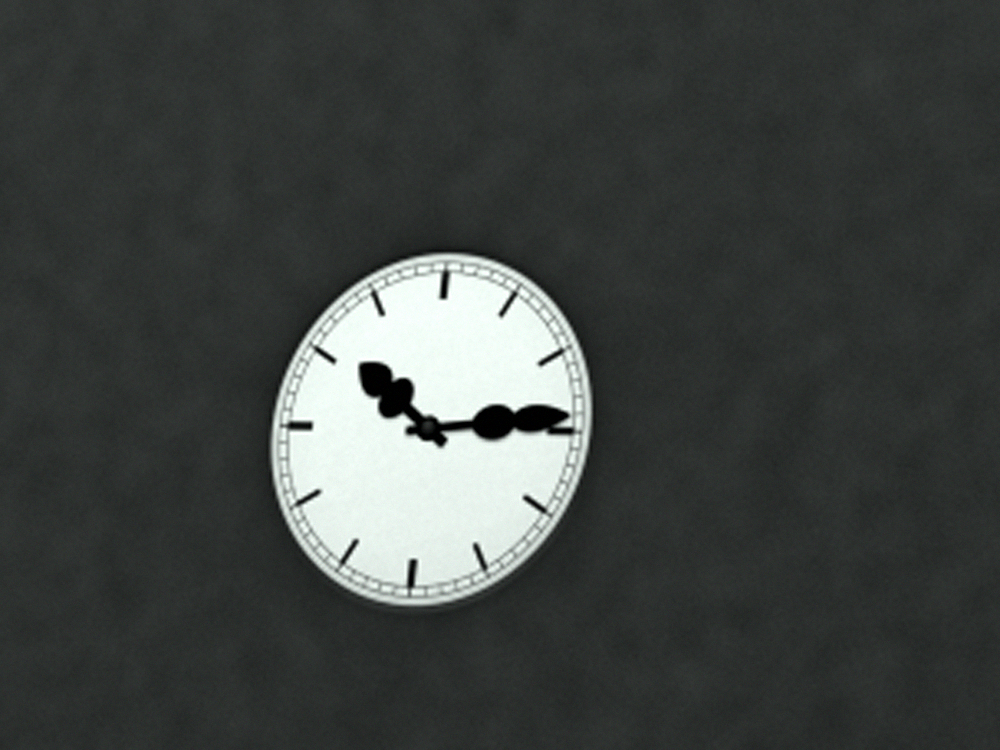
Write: 10h14
